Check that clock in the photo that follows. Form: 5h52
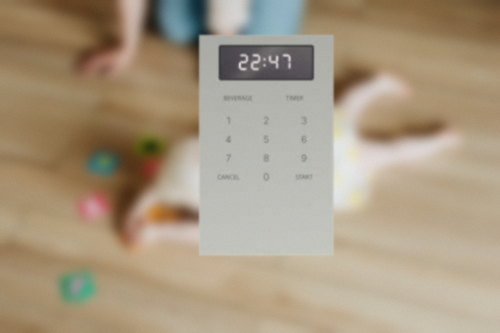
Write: 22h47
